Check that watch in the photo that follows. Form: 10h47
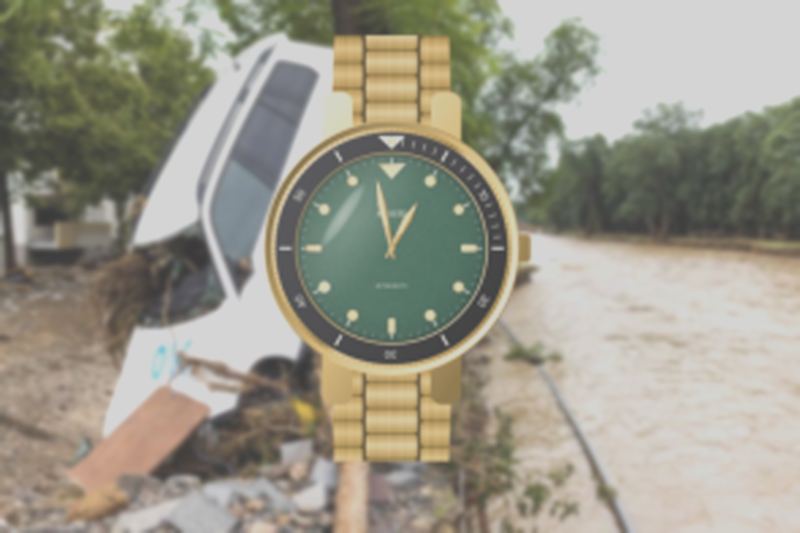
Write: 12h58
